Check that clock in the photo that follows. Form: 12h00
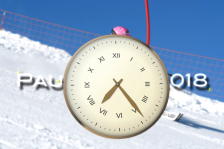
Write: 7h24
